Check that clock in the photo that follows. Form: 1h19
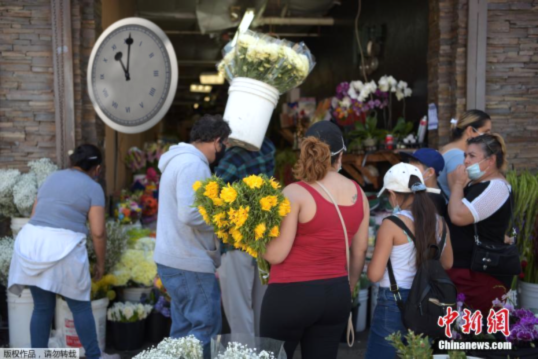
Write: 11h01
